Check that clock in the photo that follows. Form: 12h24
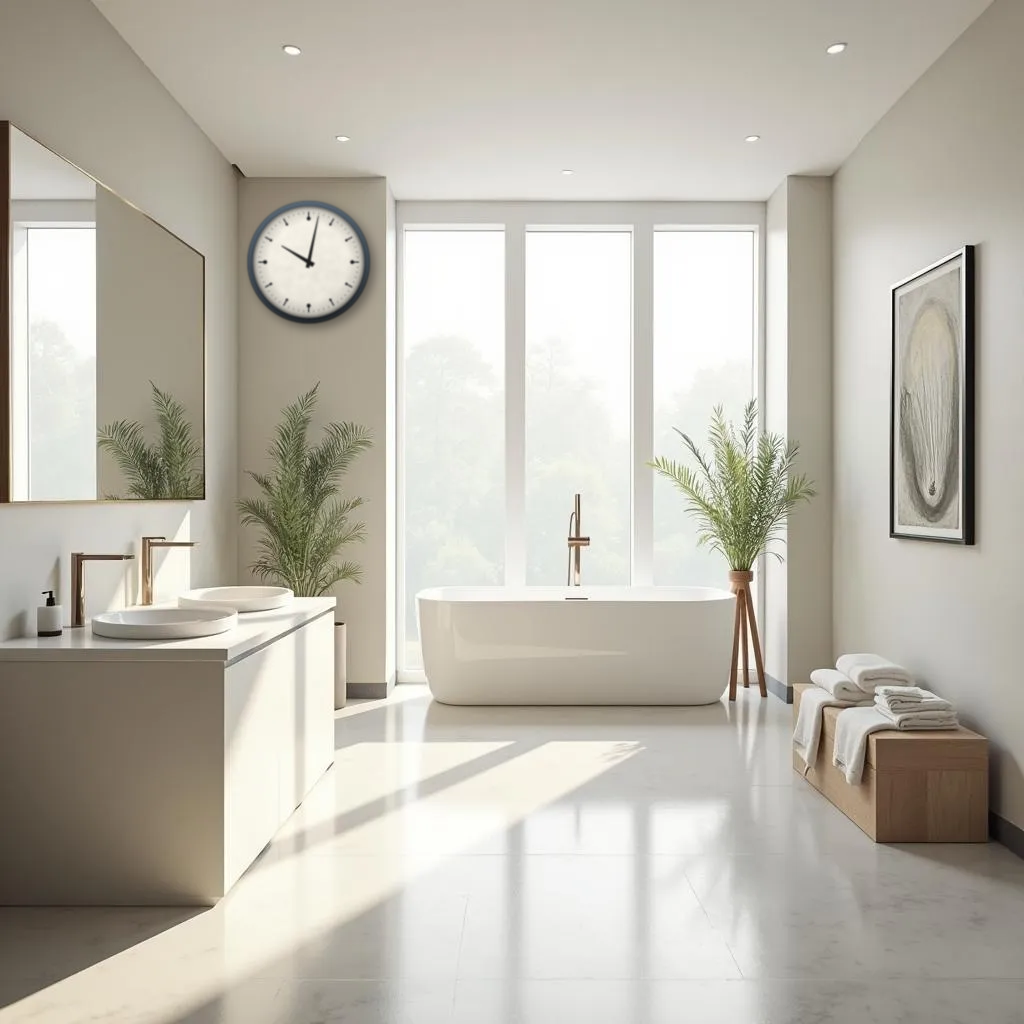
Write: 10h02
